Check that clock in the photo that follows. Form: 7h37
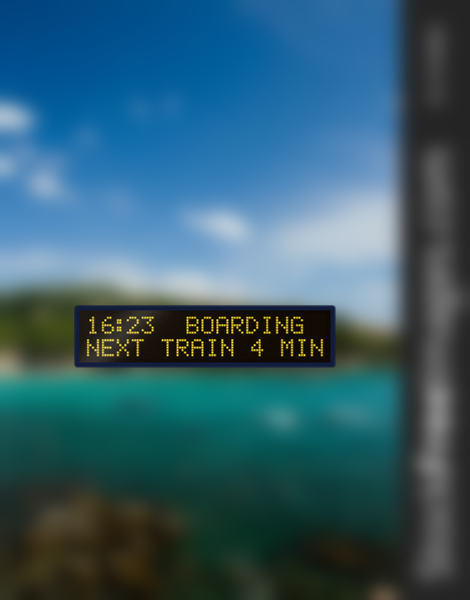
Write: 16h23
